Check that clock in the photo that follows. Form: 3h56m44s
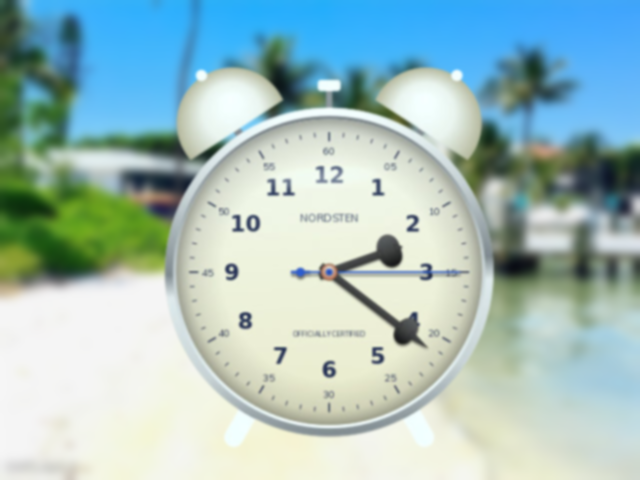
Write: 2h21m15s
